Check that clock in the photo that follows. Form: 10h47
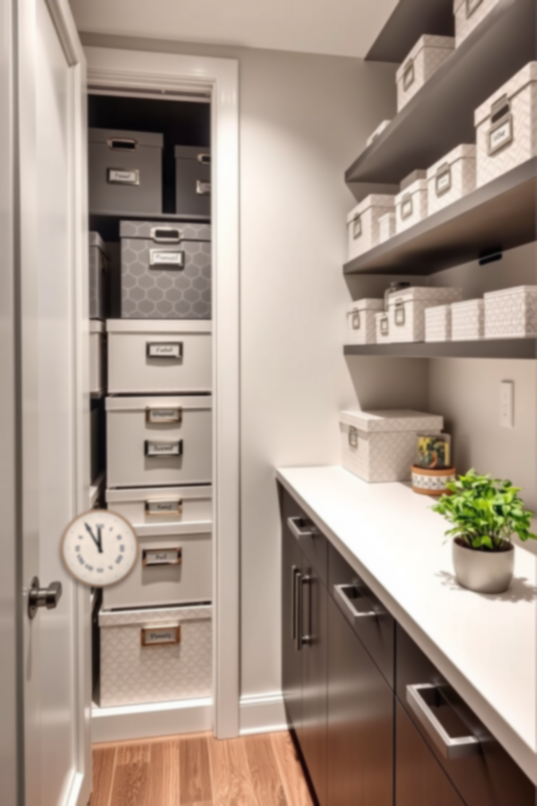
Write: 11h55
